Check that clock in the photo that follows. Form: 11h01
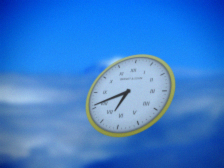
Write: 6h41
